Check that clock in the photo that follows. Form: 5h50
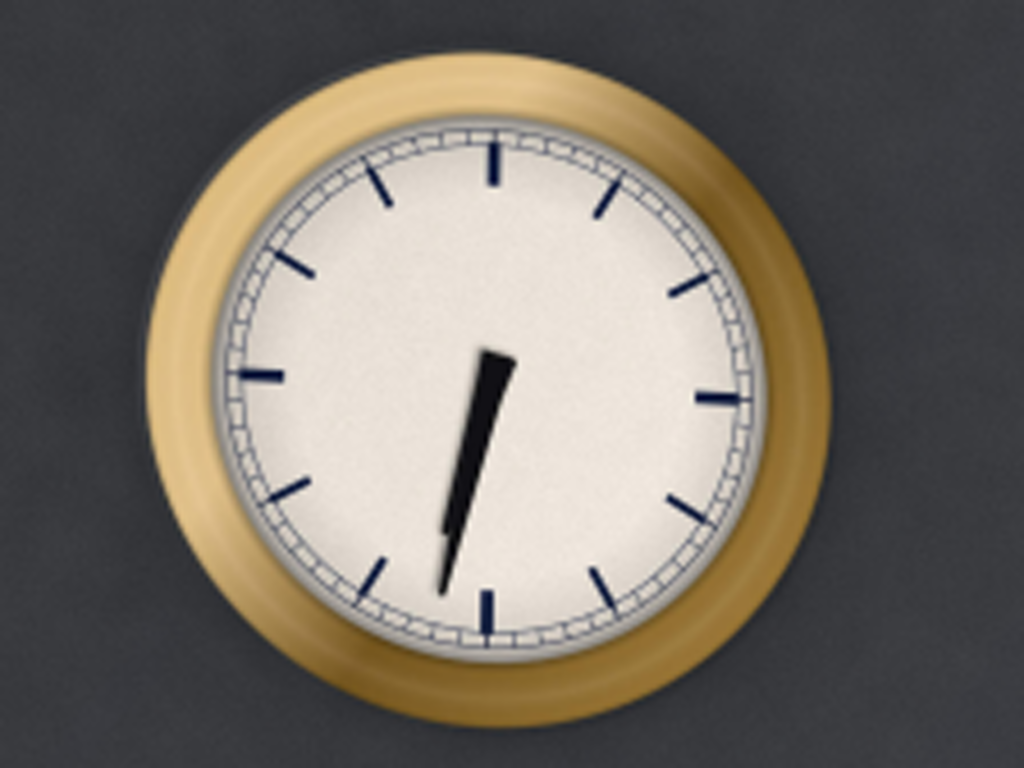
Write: 6h32
